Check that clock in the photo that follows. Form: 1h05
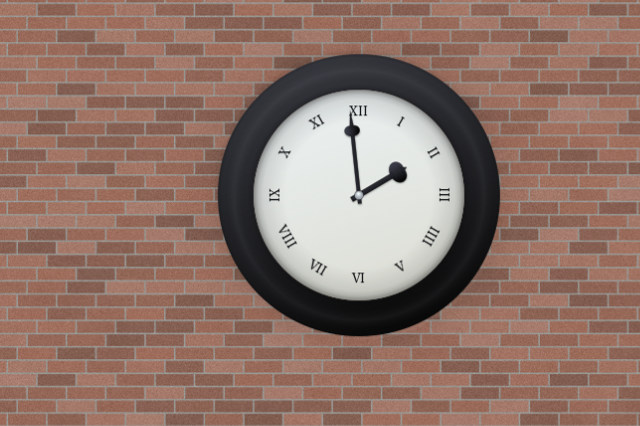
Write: 1h59
